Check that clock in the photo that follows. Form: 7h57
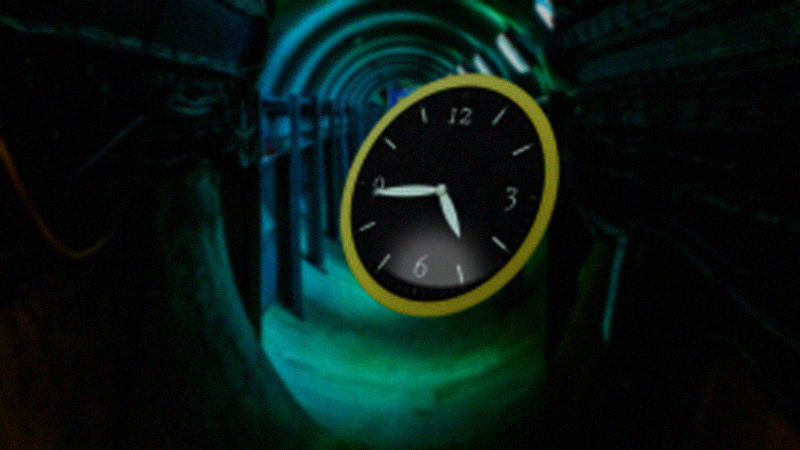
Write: 4h44
